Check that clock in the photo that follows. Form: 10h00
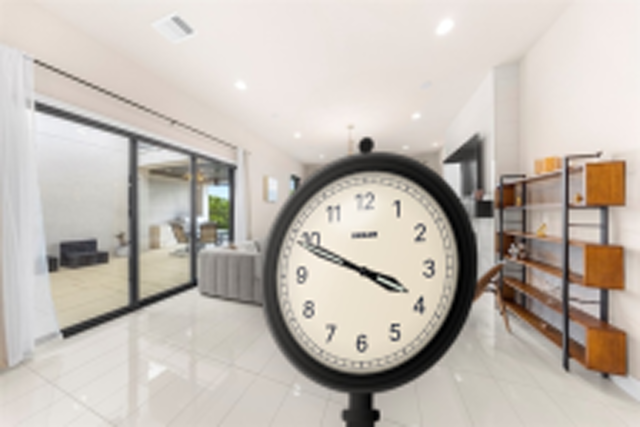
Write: 3h49
